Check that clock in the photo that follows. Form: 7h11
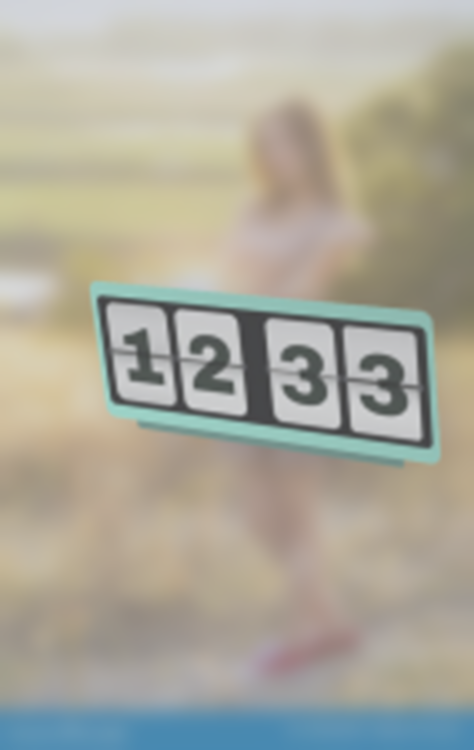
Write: 12h33
